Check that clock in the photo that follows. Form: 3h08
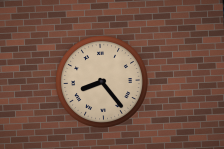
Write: 8h24
